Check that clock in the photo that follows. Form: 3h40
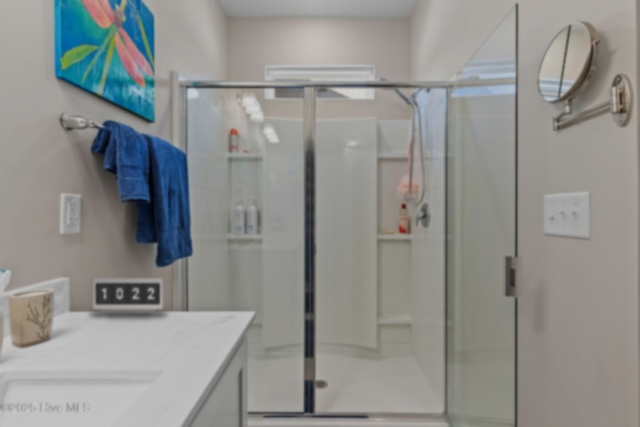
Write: 10h22
